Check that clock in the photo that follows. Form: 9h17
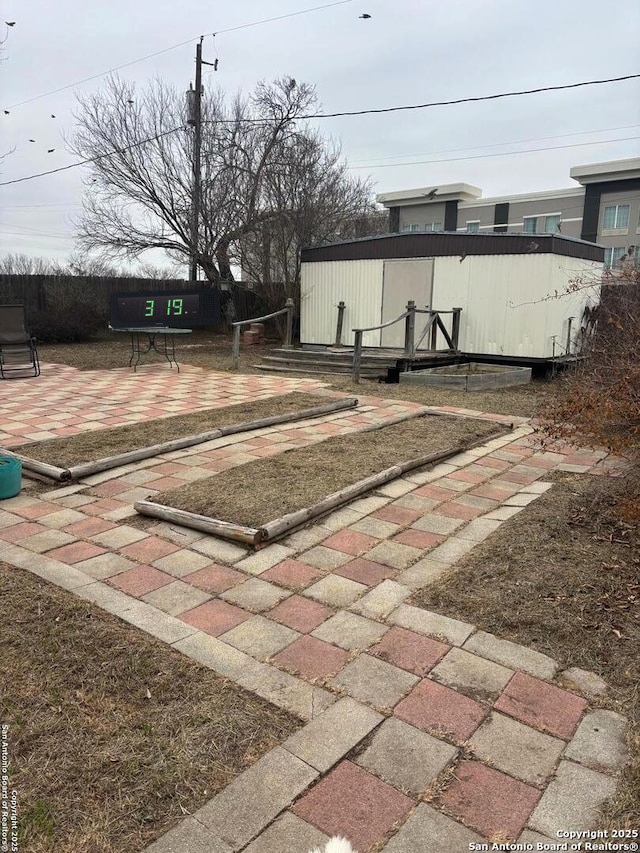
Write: 3h19
